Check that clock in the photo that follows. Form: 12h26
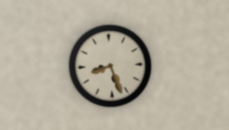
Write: 8h27
